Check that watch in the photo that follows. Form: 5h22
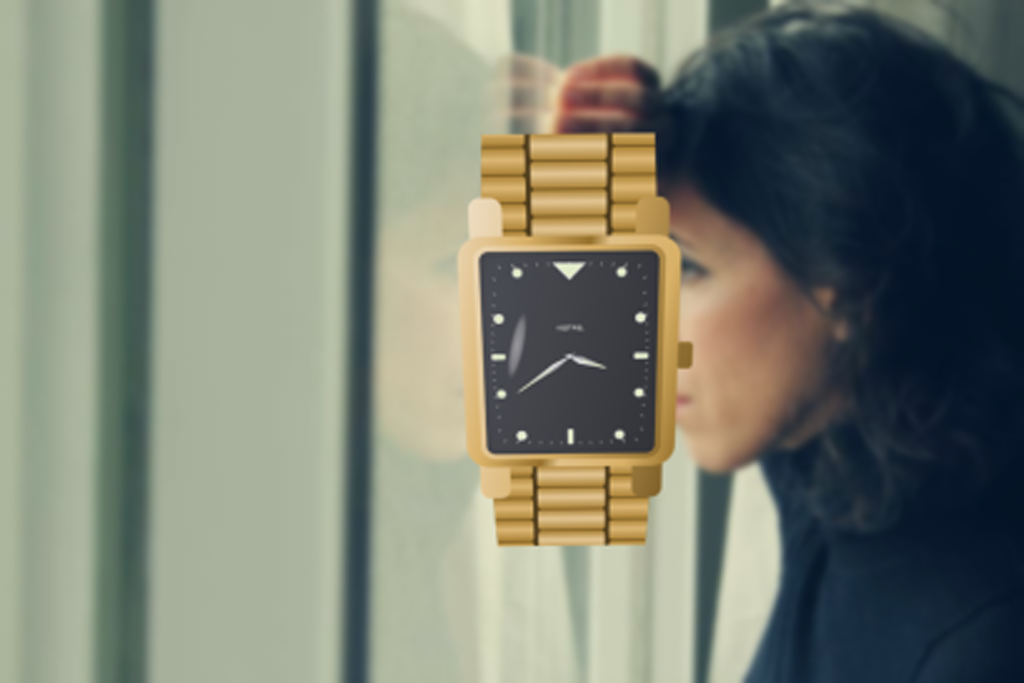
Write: 3h39
